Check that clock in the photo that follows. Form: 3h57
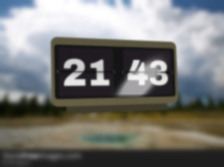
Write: 21h43
